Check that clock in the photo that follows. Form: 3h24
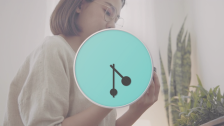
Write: 4h30
